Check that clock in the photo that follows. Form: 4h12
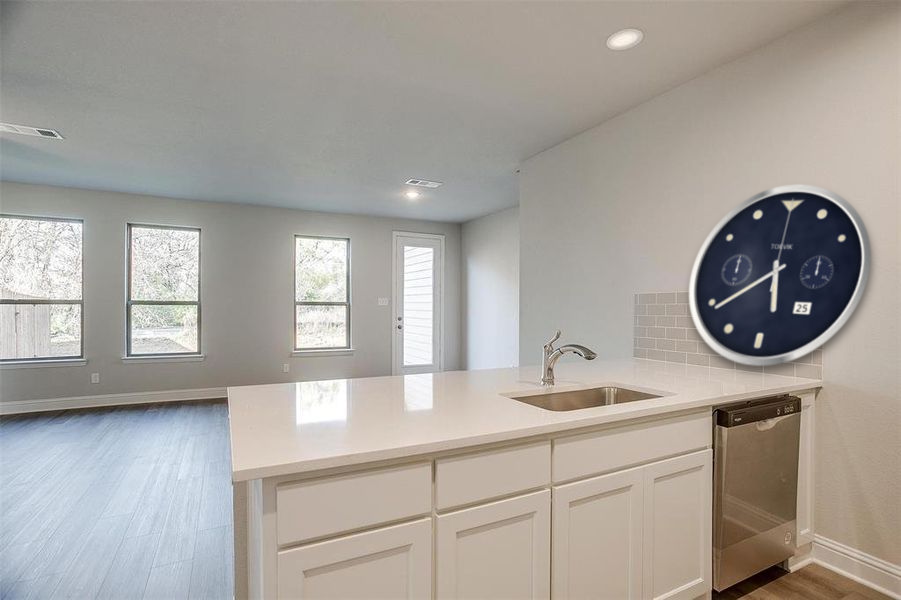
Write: 5h39
